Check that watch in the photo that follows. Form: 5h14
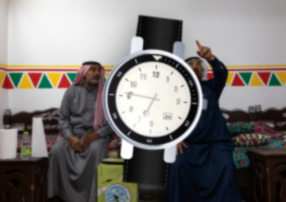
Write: 6h46
